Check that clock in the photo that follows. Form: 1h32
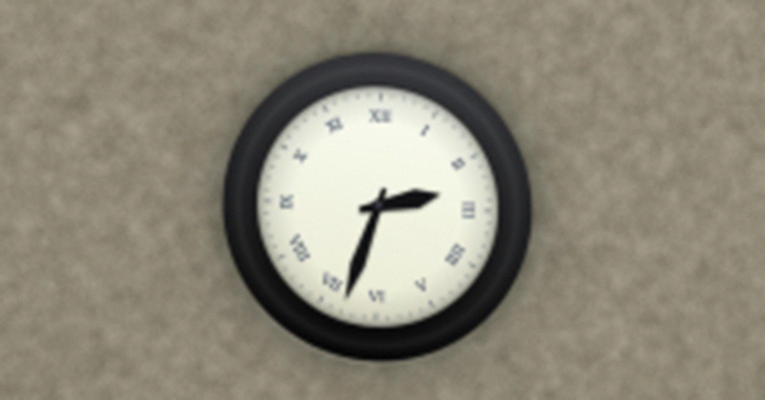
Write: 2h33
